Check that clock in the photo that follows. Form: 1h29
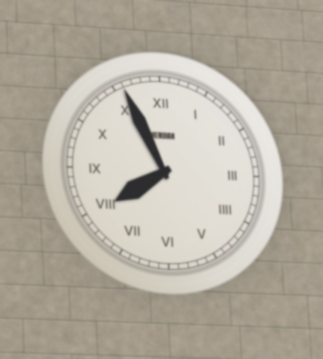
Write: 7h56
